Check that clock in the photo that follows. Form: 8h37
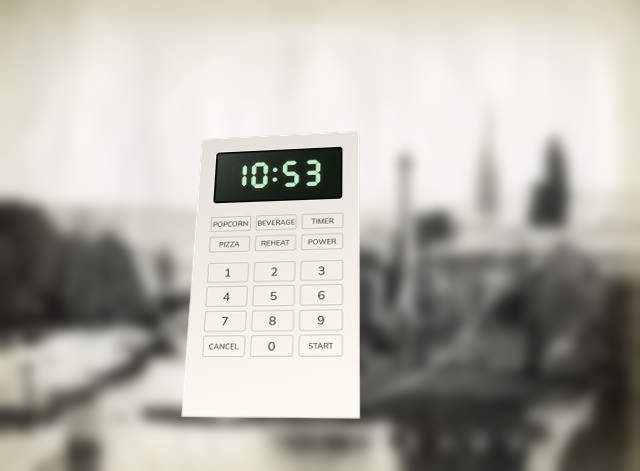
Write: 10h53
